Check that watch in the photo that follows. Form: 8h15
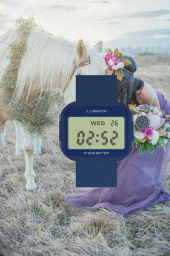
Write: 2h52
